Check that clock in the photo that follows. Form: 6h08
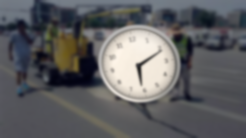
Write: 6h11
